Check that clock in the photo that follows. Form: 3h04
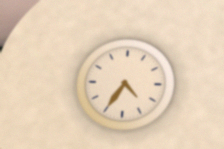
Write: 4h35
